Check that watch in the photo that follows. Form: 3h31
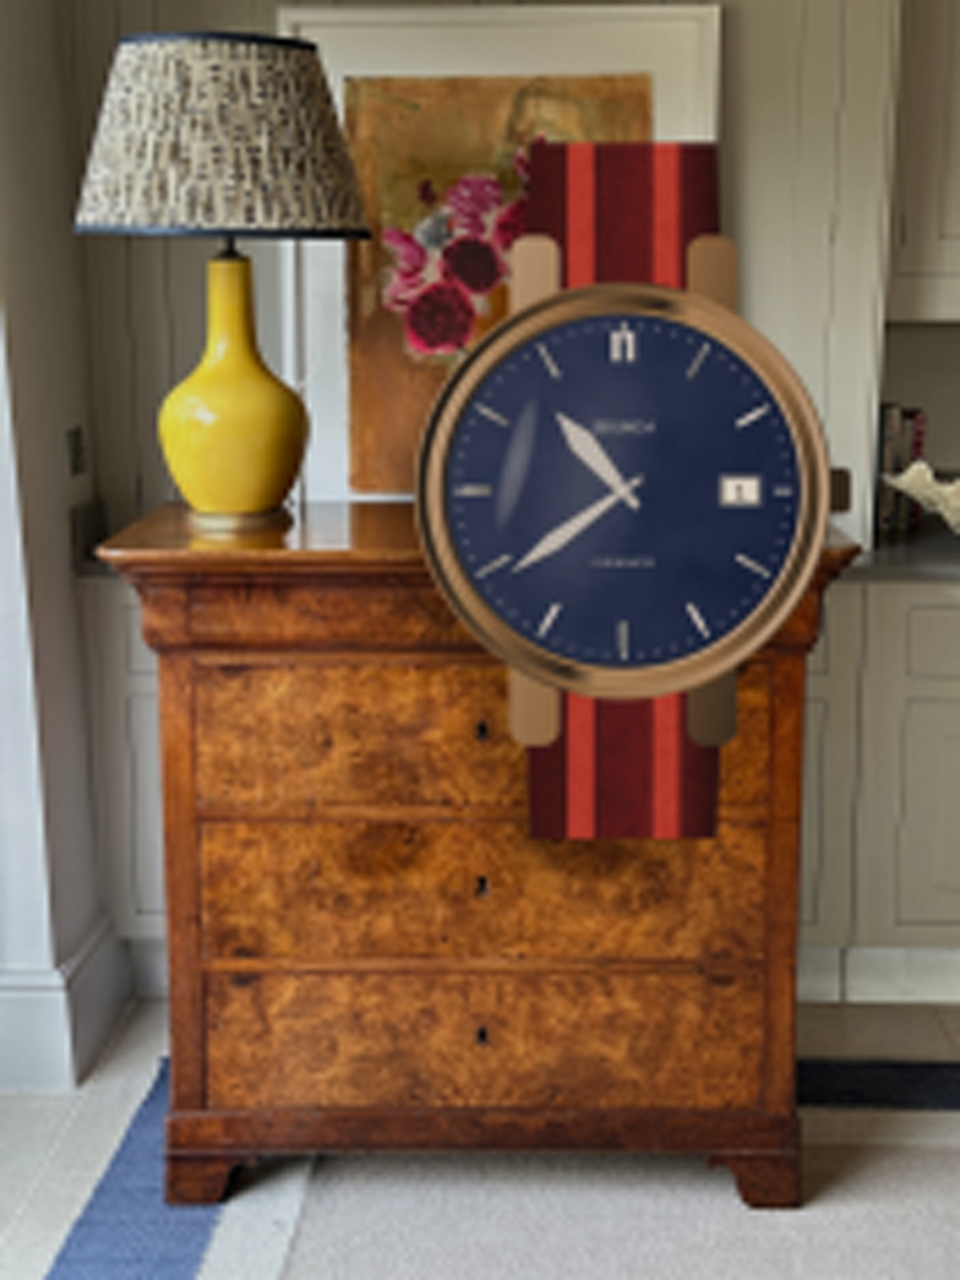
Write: 10h39
